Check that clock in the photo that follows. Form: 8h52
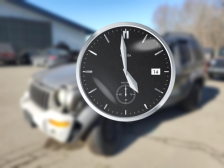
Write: 4h59
